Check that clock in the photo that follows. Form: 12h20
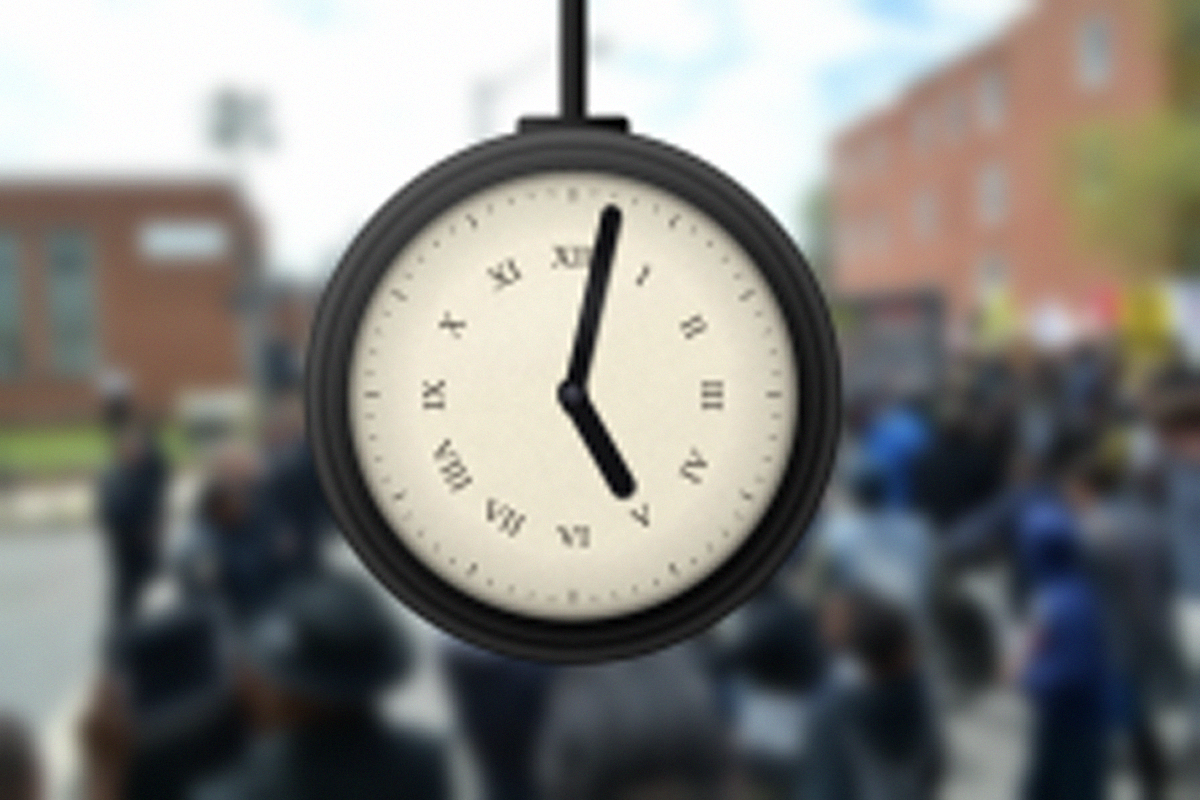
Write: 5h02
